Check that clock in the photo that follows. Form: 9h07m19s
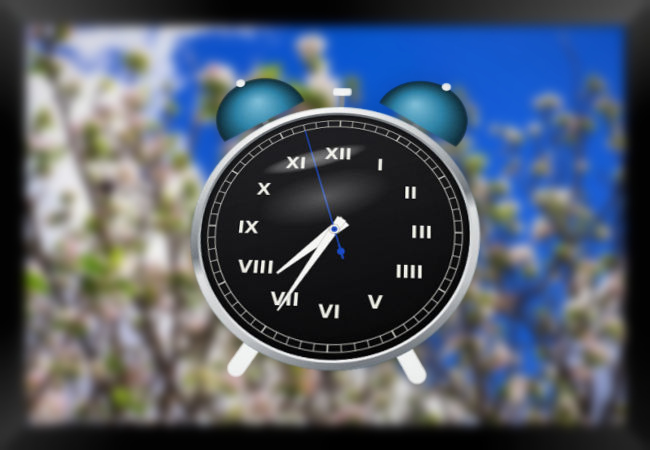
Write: 7h34m57s
